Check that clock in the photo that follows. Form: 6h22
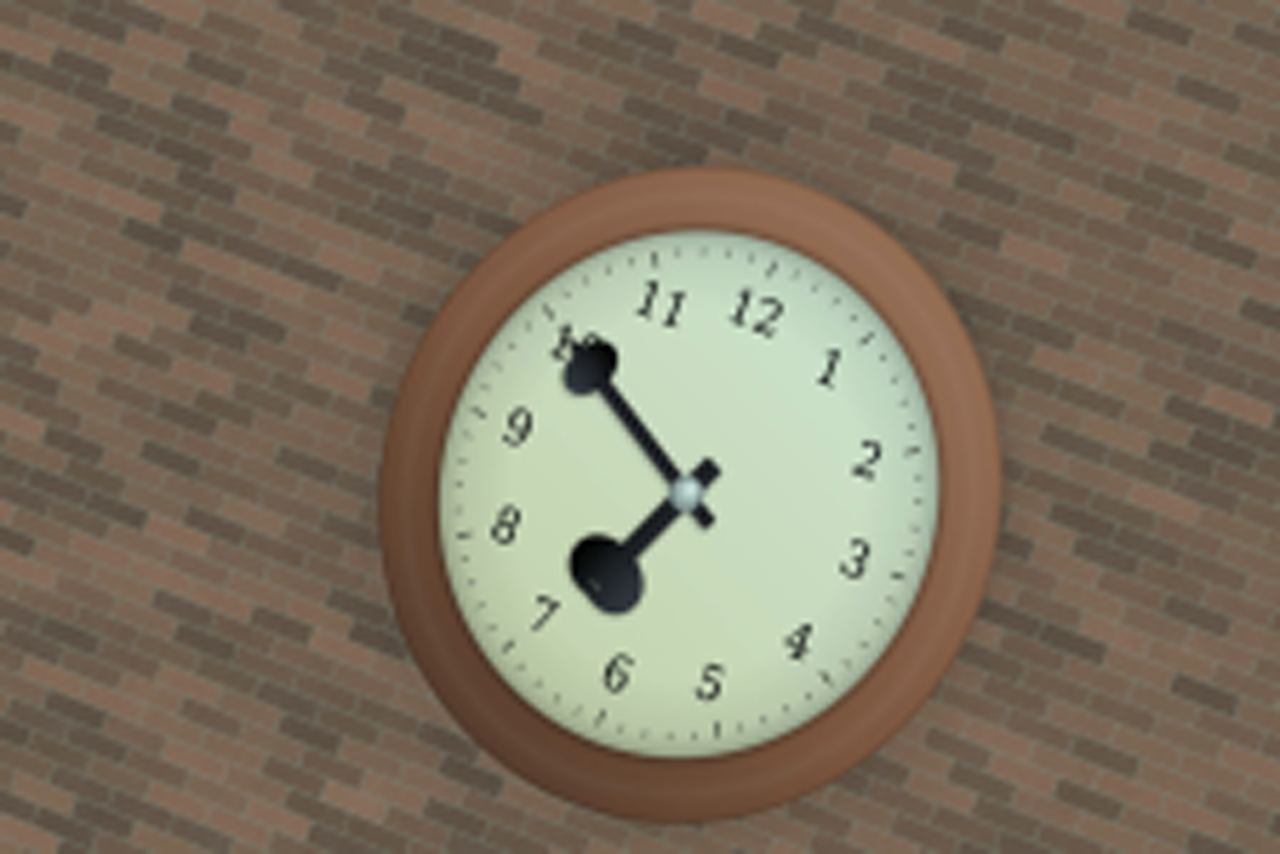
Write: 6h50
